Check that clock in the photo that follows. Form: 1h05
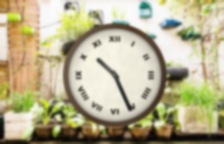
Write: 10h26
